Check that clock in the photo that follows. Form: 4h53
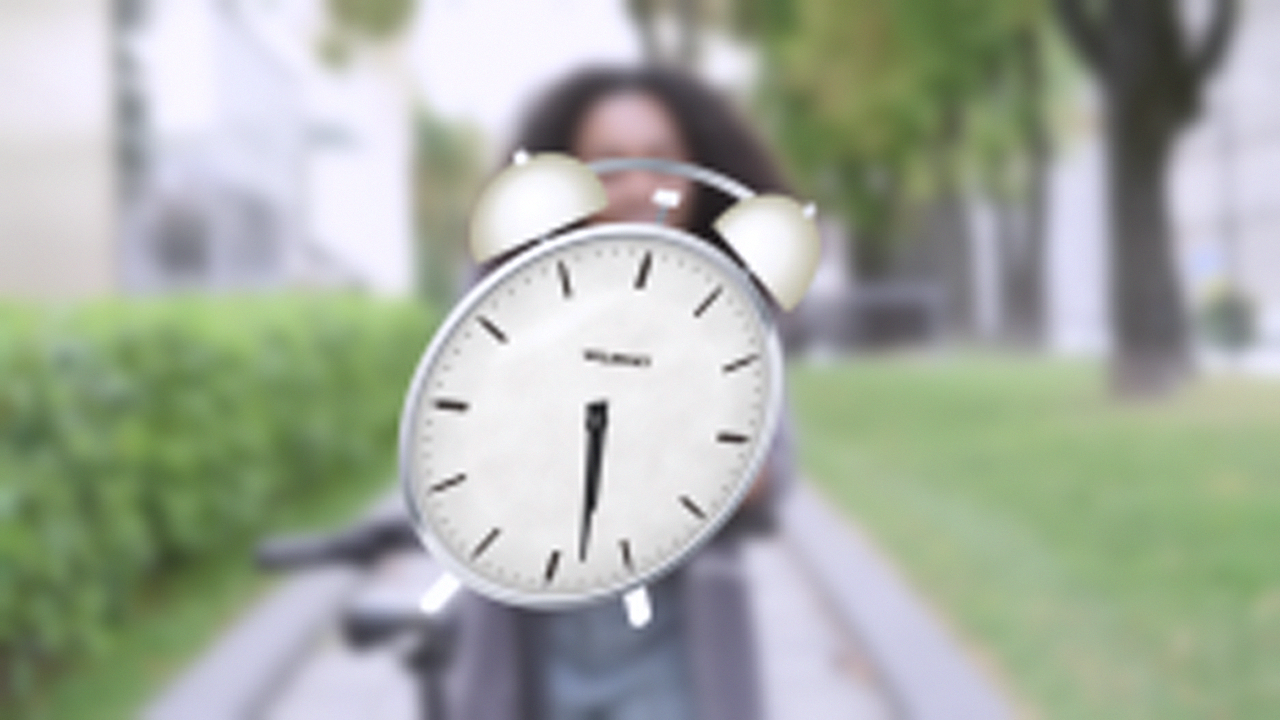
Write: 5h28
